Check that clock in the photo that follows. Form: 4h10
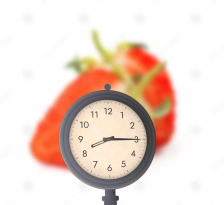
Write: 8h15
